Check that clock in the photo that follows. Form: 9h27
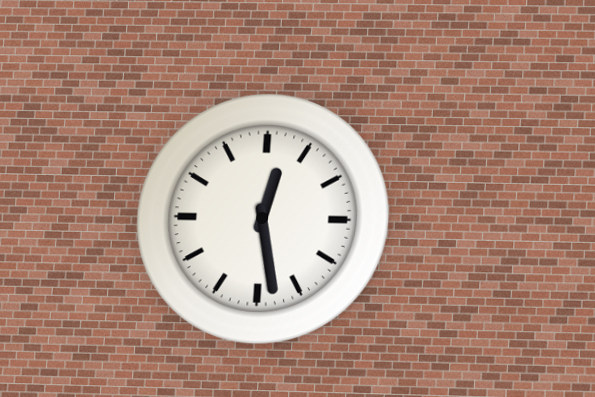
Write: 12h28
